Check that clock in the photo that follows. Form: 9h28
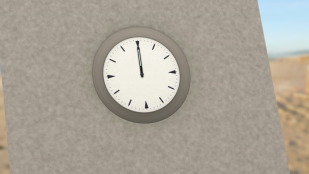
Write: 12h00
